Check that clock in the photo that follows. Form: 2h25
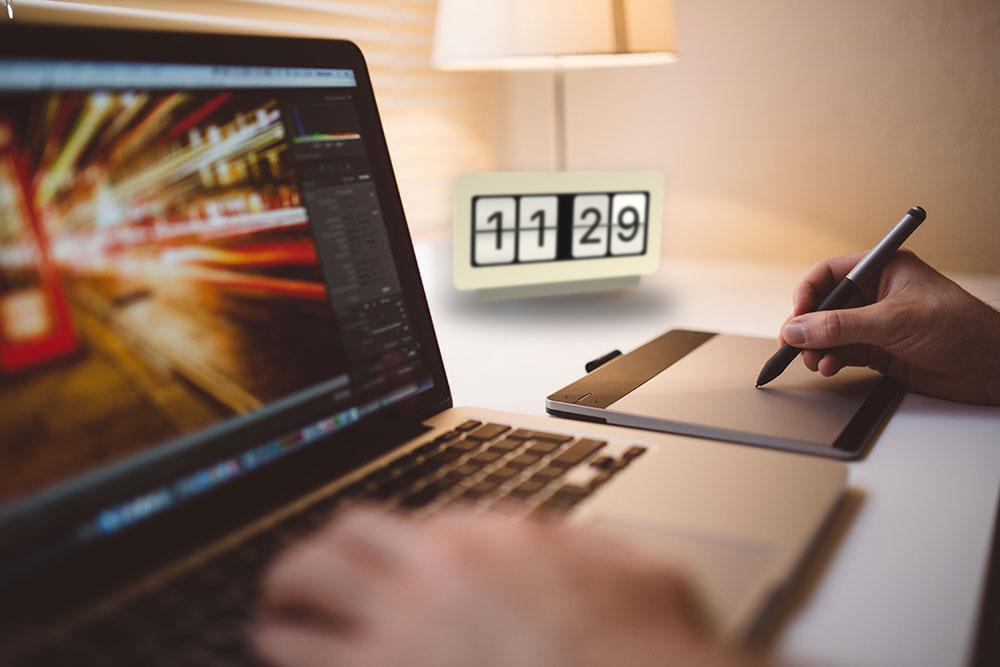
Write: 11h29
